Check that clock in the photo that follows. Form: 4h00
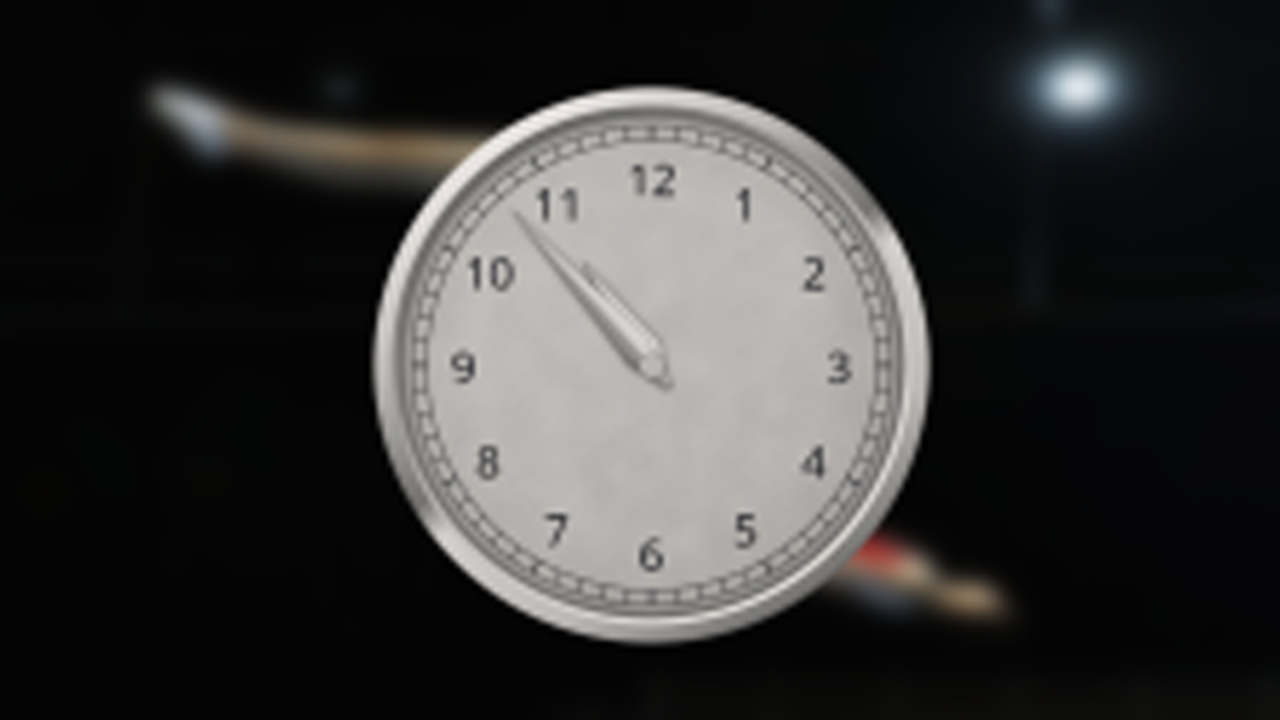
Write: 10h53
